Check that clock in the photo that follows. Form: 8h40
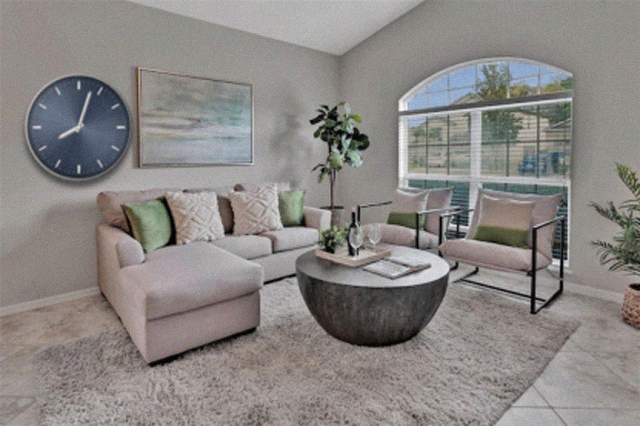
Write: 8h03
